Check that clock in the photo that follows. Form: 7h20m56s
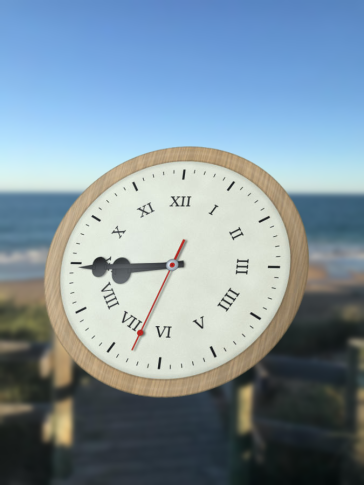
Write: 8h44m33s
